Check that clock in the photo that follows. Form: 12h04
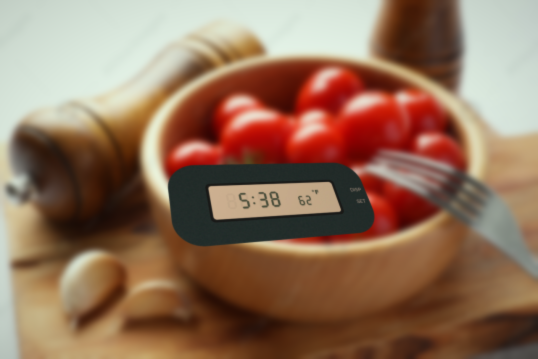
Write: 5h38
